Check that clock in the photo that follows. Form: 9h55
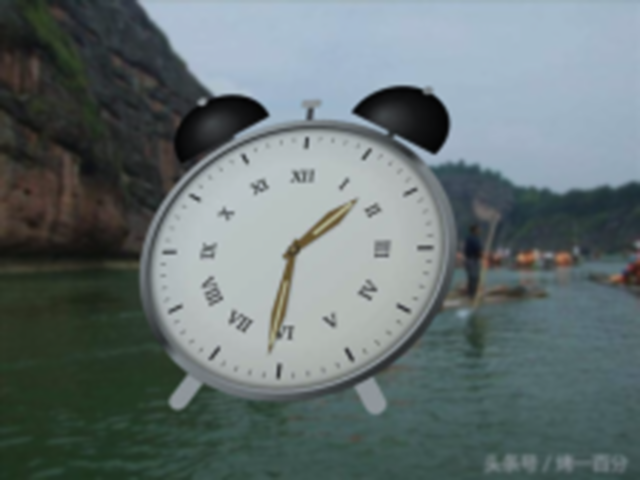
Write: 1h31
